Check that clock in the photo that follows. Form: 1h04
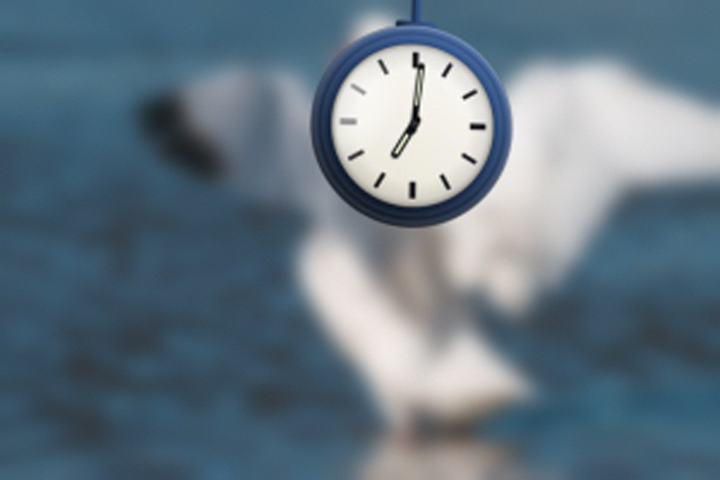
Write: 7h01
